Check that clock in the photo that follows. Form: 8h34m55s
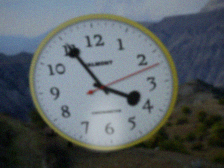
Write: 3h55m12s
